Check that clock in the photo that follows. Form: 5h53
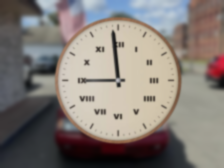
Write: 8h59
